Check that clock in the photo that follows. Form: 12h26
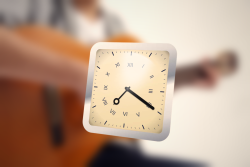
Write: 7h20
